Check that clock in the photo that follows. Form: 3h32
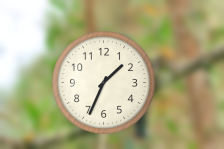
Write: 1h34
